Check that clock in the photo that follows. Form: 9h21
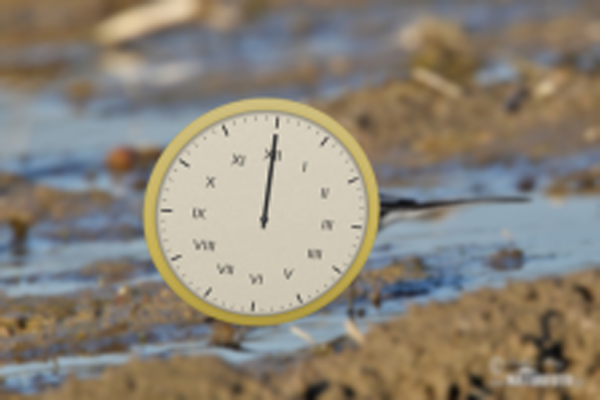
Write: 12h00
